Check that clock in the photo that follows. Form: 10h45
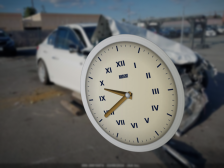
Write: 9h40
